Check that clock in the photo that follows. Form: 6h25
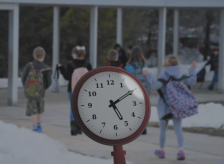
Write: 5h10
